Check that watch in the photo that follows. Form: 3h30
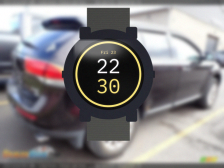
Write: 22h30
